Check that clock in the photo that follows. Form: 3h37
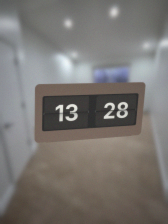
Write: 13h28
